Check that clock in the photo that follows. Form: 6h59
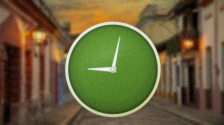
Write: 9h02
